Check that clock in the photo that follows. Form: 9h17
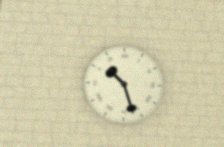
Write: 10h27
